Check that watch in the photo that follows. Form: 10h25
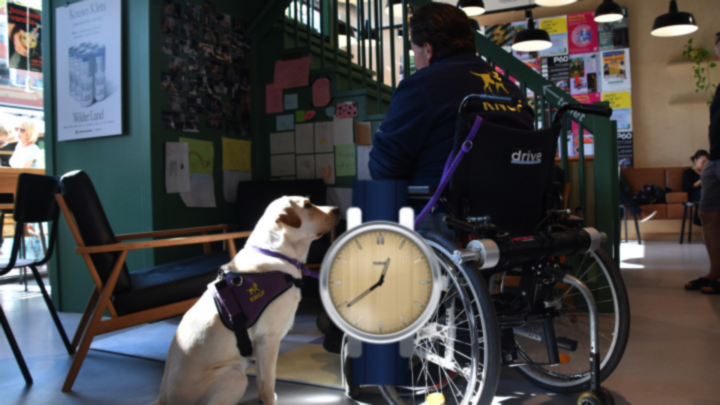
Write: 12h39
